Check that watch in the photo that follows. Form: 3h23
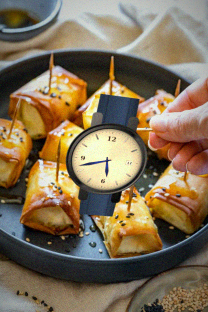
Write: 5h42
